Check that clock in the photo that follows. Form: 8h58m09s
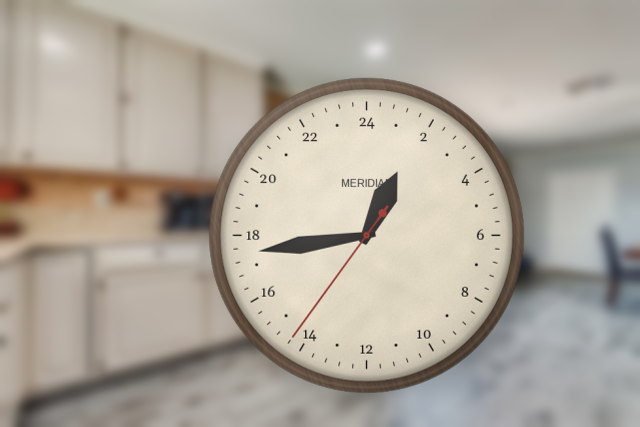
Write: 1h43m36s
